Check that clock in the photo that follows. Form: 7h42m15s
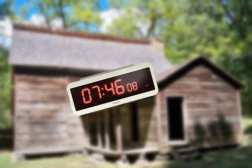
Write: 7h46m08s
